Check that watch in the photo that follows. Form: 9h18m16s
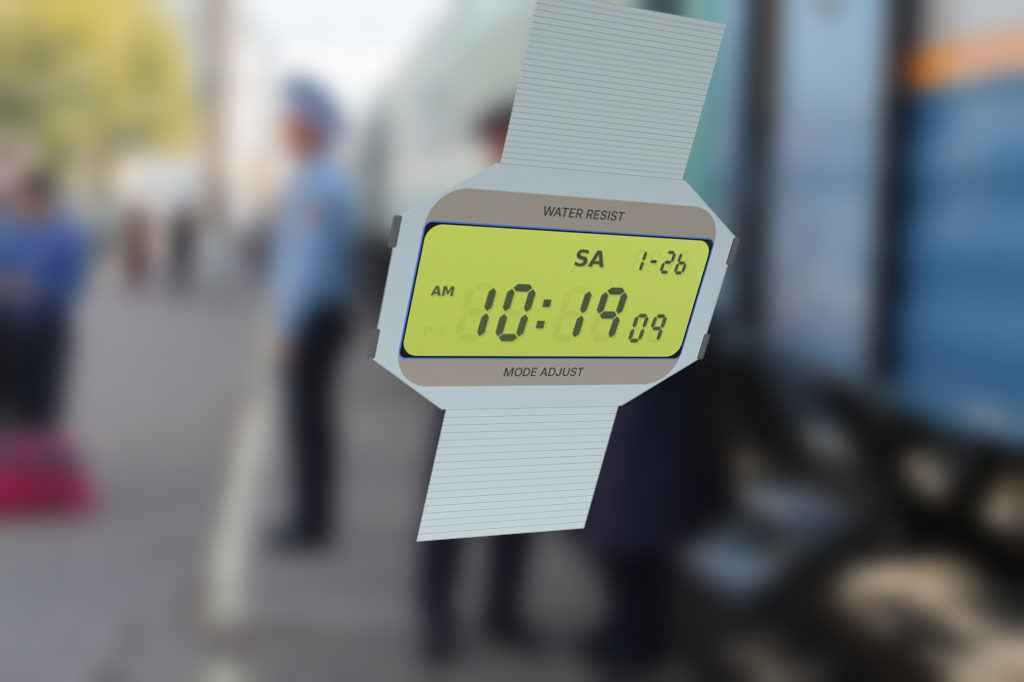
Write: 10h19m09s
